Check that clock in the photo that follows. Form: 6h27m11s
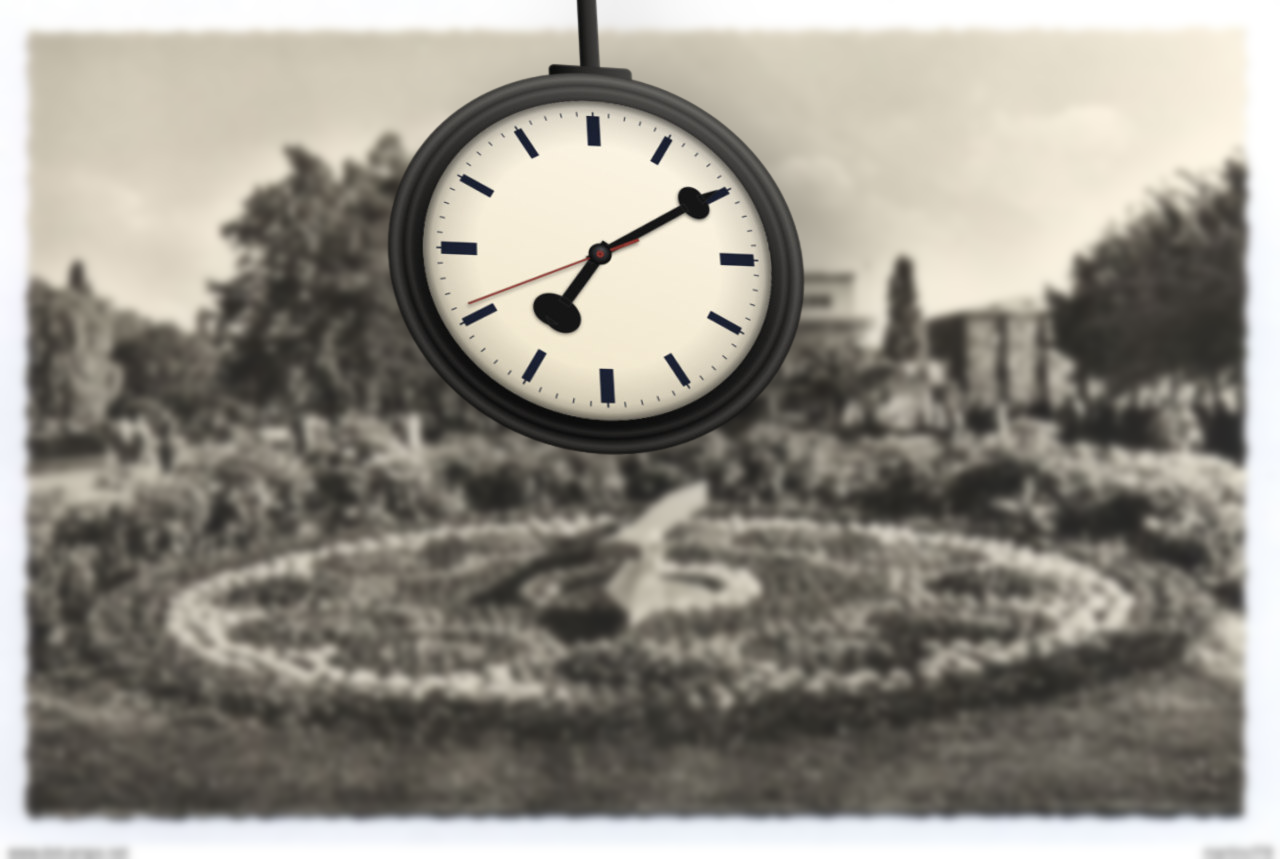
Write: 7h09m41s
